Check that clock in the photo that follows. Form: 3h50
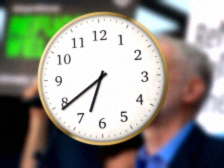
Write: 6h39
